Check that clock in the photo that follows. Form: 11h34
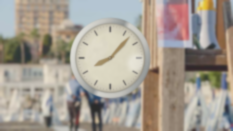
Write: 8h07
